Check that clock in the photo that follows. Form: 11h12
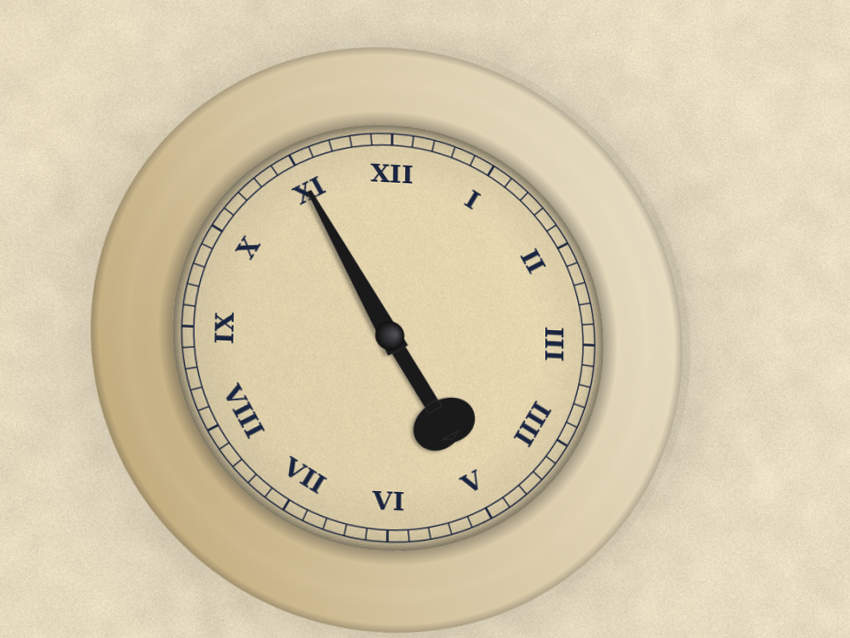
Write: 4h55
